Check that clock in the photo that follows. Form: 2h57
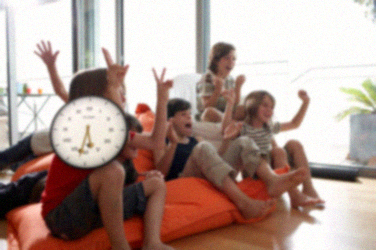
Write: 5h32
